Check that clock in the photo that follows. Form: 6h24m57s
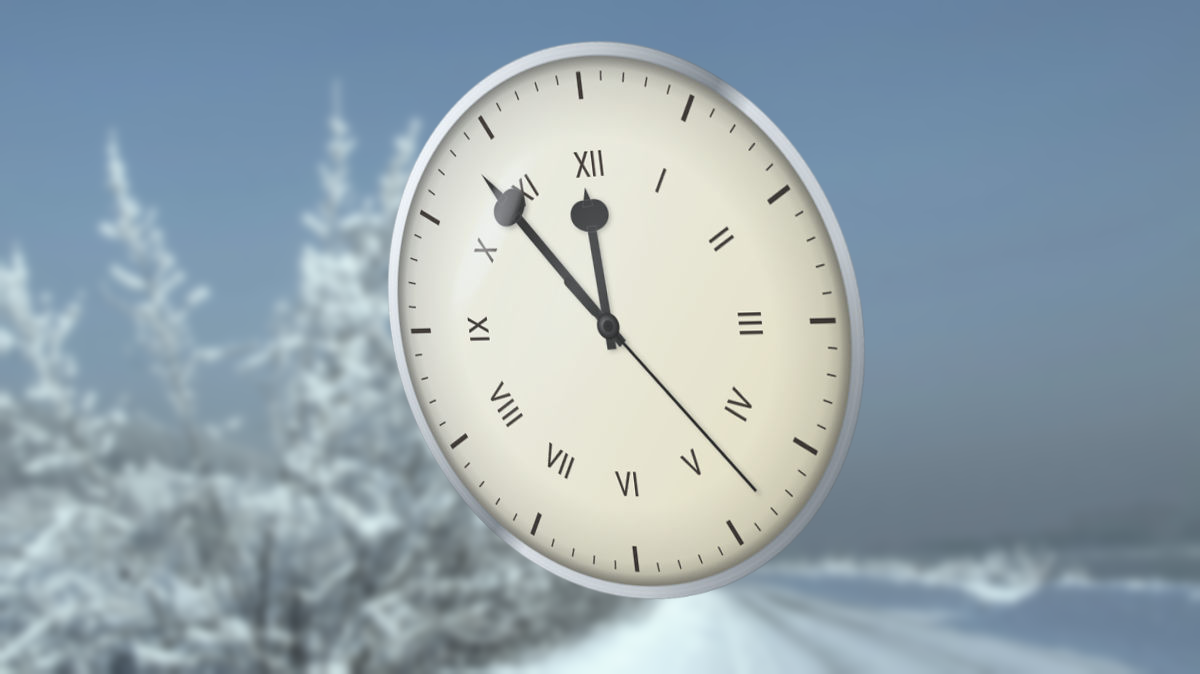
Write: 11h53m23s
